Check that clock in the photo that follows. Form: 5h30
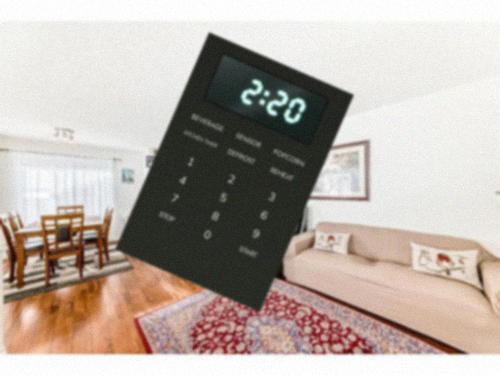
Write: 2h20
